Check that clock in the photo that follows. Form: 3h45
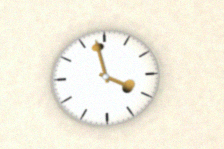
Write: 3h58
